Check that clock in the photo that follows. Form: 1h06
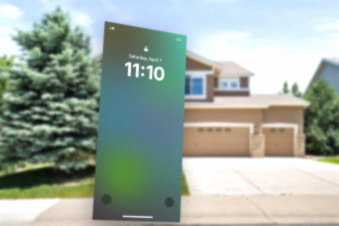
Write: 11h10
